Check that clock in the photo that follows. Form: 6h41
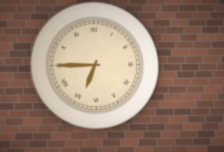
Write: 6h45
